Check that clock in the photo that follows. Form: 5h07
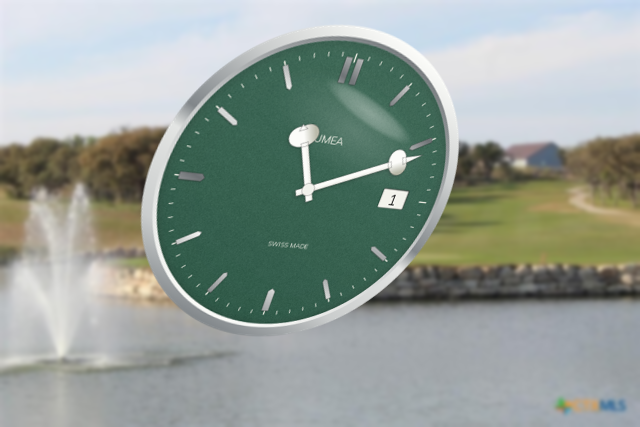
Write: 11h11
